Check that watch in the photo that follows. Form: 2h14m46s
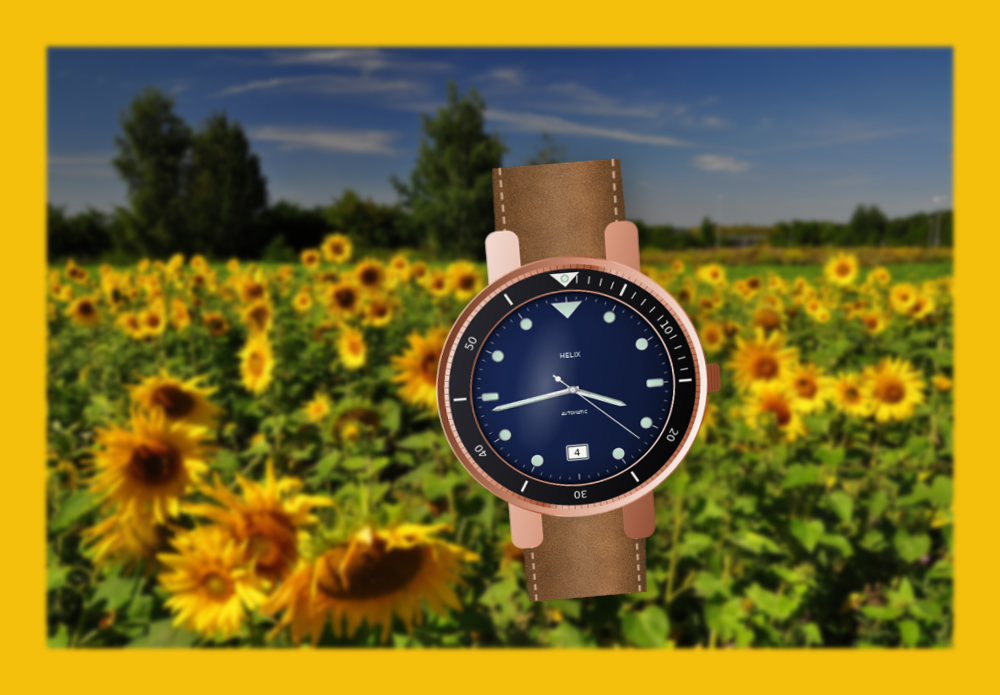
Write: 3h43m22s
